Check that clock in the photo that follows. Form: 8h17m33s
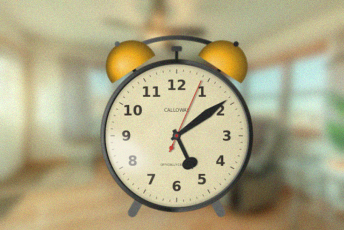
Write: 5h09m04s
